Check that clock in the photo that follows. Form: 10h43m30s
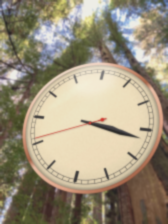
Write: 3h16m41s
